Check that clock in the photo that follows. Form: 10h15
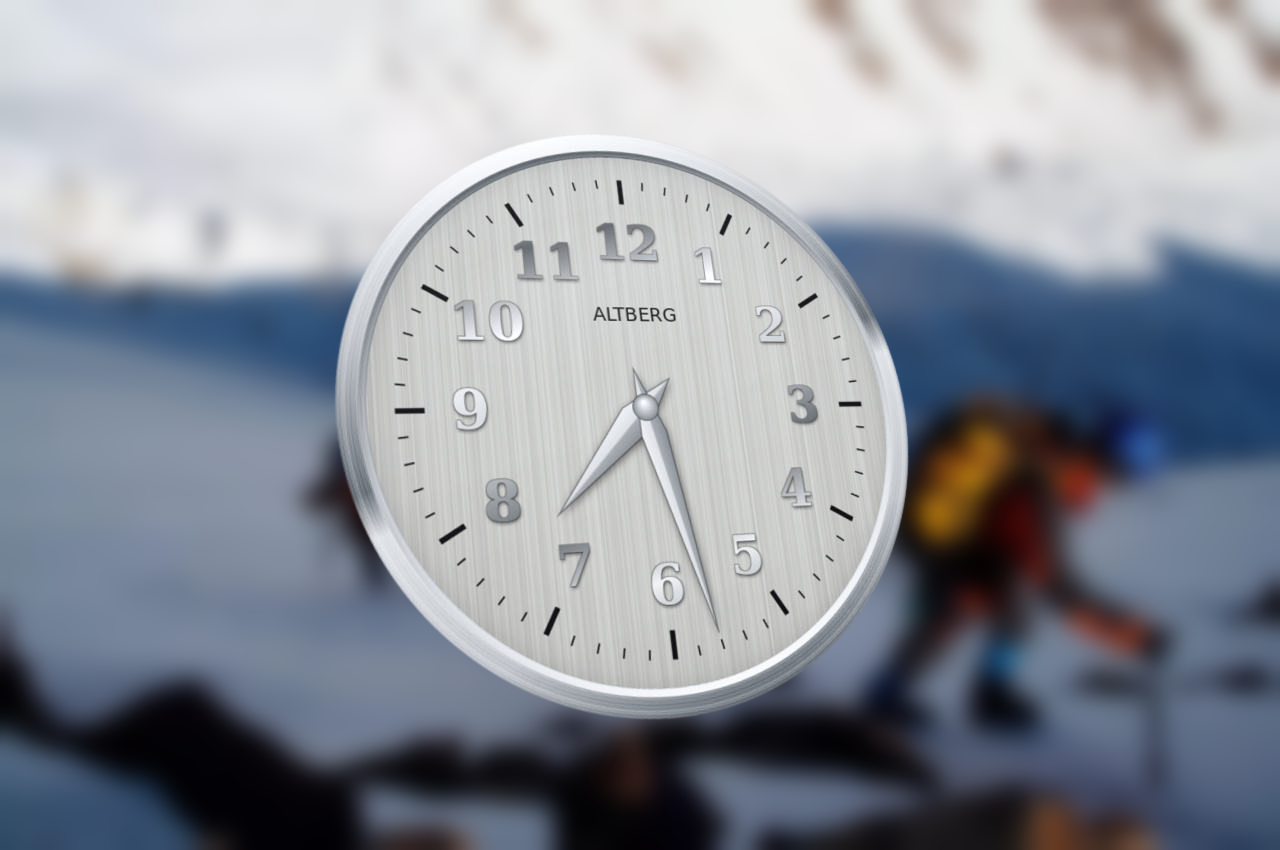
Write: 7h28
